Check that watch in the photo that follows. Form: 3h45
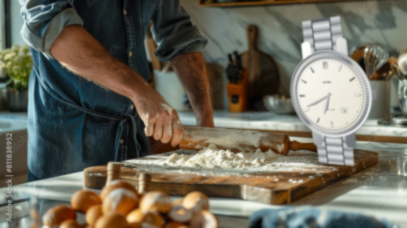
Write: 6h41
